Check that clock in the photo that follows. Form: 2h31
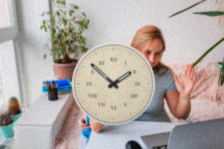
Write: 1h52
